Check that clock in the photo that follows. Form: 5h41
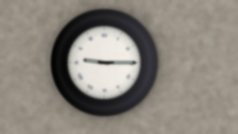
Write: 9h15
